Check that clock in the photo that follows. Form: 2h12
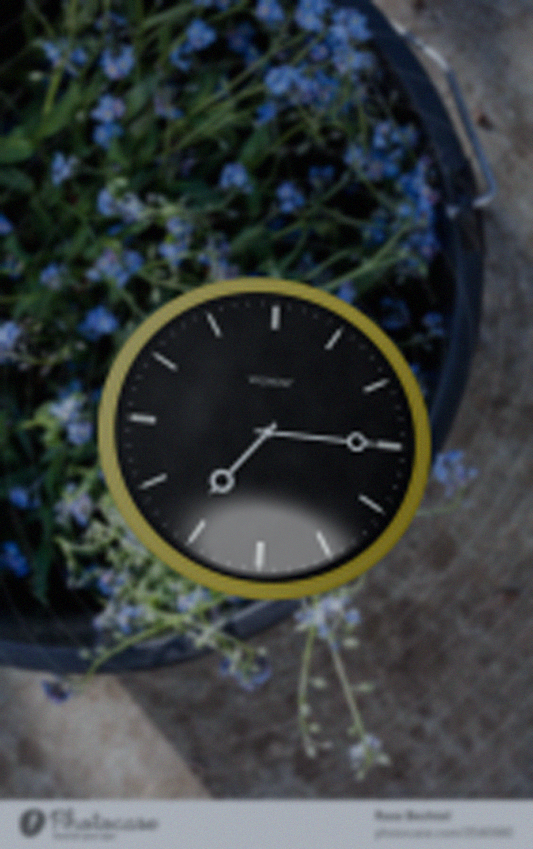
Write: 7h15
